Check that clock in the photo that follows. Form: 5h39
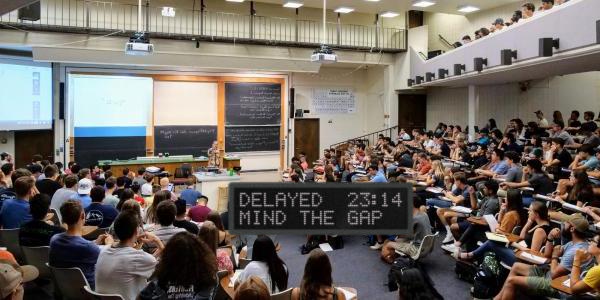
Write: 23h14
